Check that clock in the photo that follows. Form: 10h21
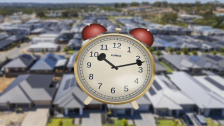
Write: 10h12
